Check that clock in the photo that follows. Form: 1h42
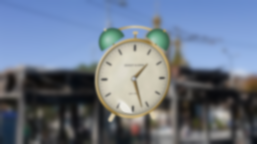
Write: 1h27
